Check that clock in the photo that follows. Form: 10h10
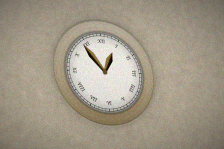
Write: 12h54
